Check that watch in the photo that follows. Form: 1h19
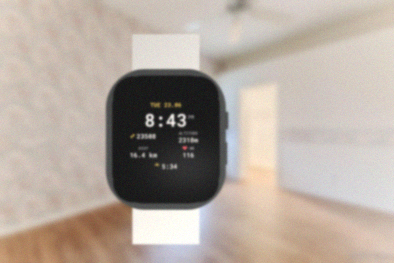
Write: 8h43
